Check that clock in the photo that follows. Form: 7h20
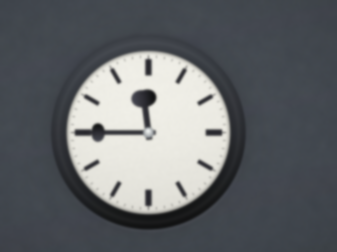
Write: 11h45
